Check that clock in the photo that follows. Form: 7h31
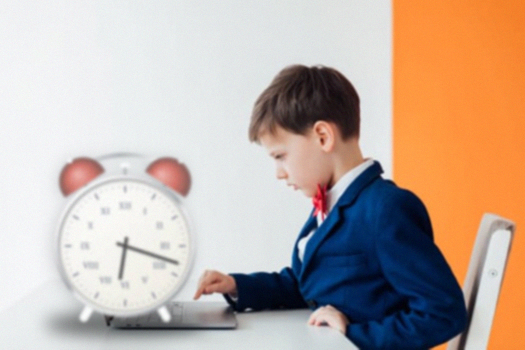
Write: 6h18
